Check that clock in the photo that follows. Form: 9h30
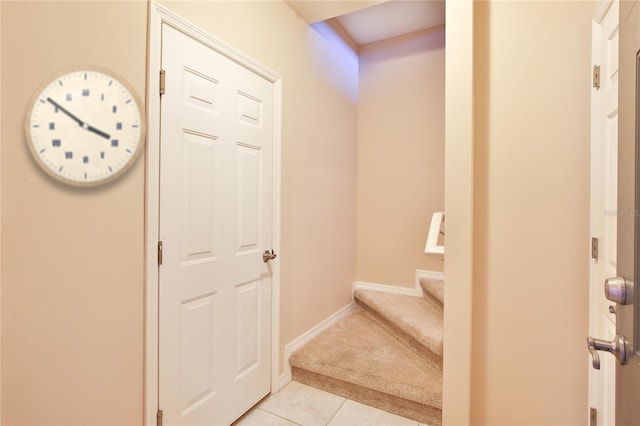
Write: 3h51
